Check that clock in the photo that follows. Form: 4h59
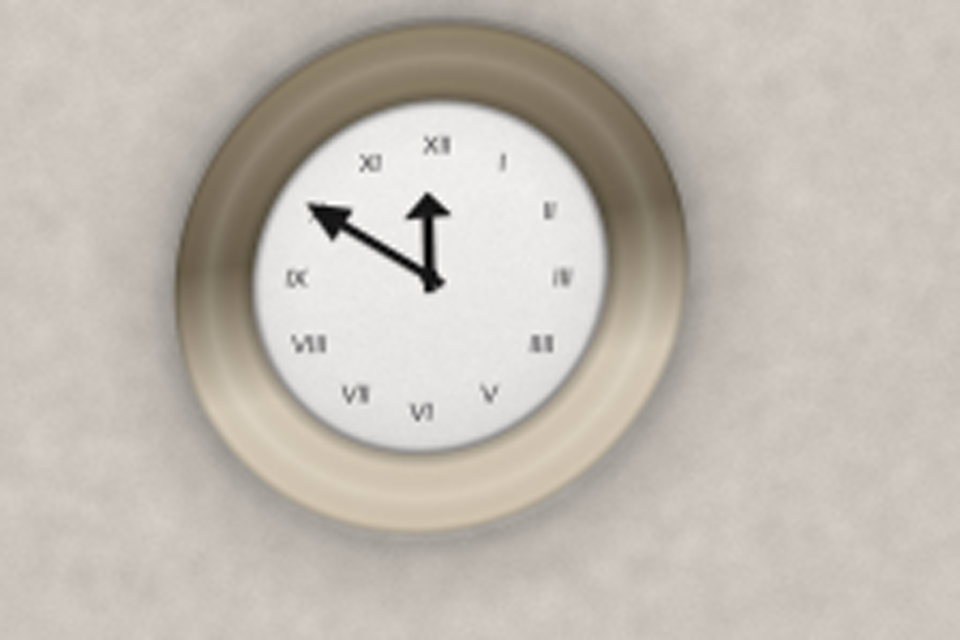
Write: 11h50
